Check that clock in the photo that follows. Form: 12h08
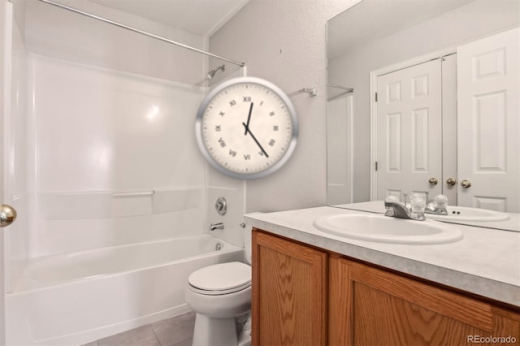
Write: 12h24
